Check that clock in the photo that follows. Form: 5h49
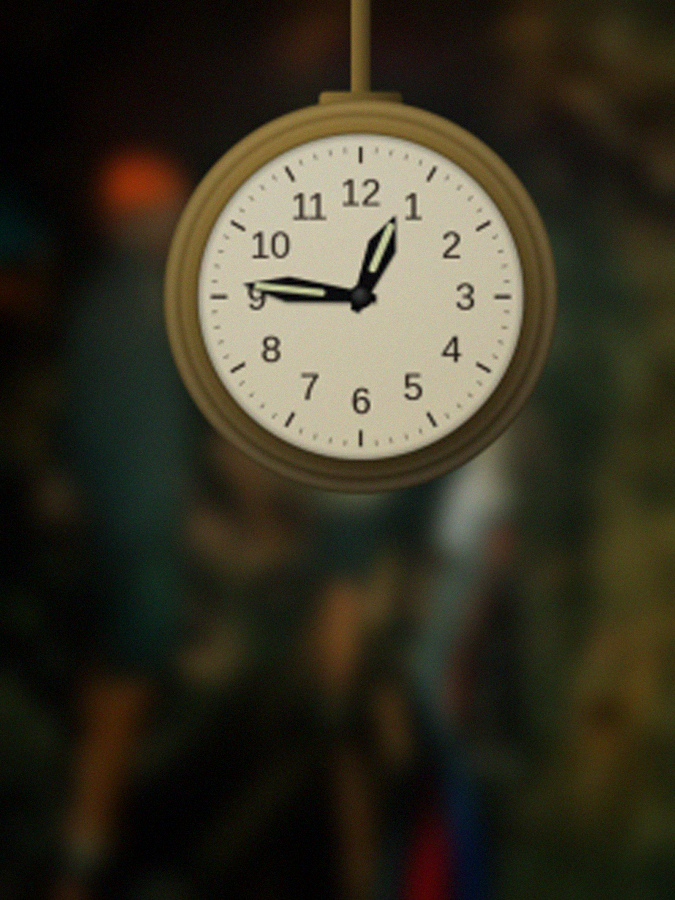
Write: 12h46
